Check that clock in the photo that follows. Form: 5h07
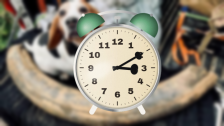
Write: 3h10
